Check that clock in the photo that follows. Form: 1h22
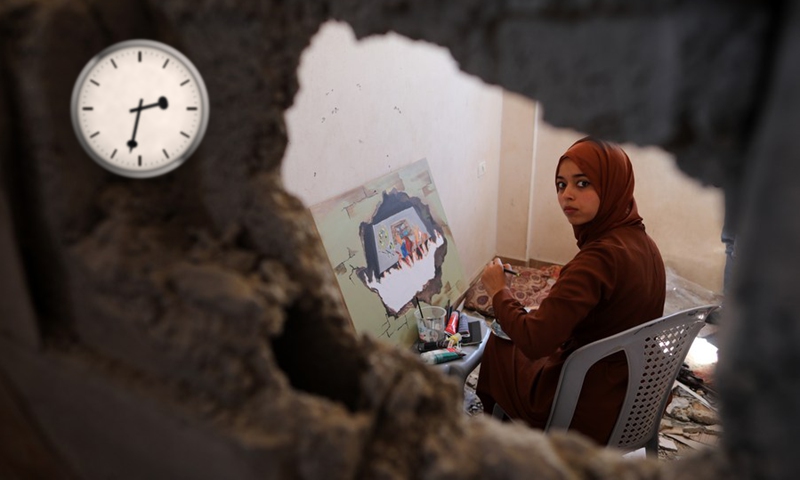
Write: 2h32
